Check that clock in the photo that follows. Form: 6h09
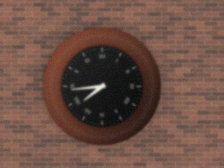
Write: 7h44
